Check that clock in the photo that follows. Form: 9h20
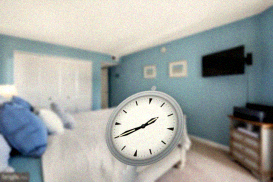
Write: 1h40
